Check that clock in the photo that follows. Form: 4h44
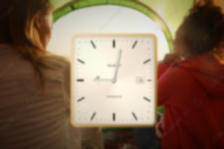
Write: 9h02
